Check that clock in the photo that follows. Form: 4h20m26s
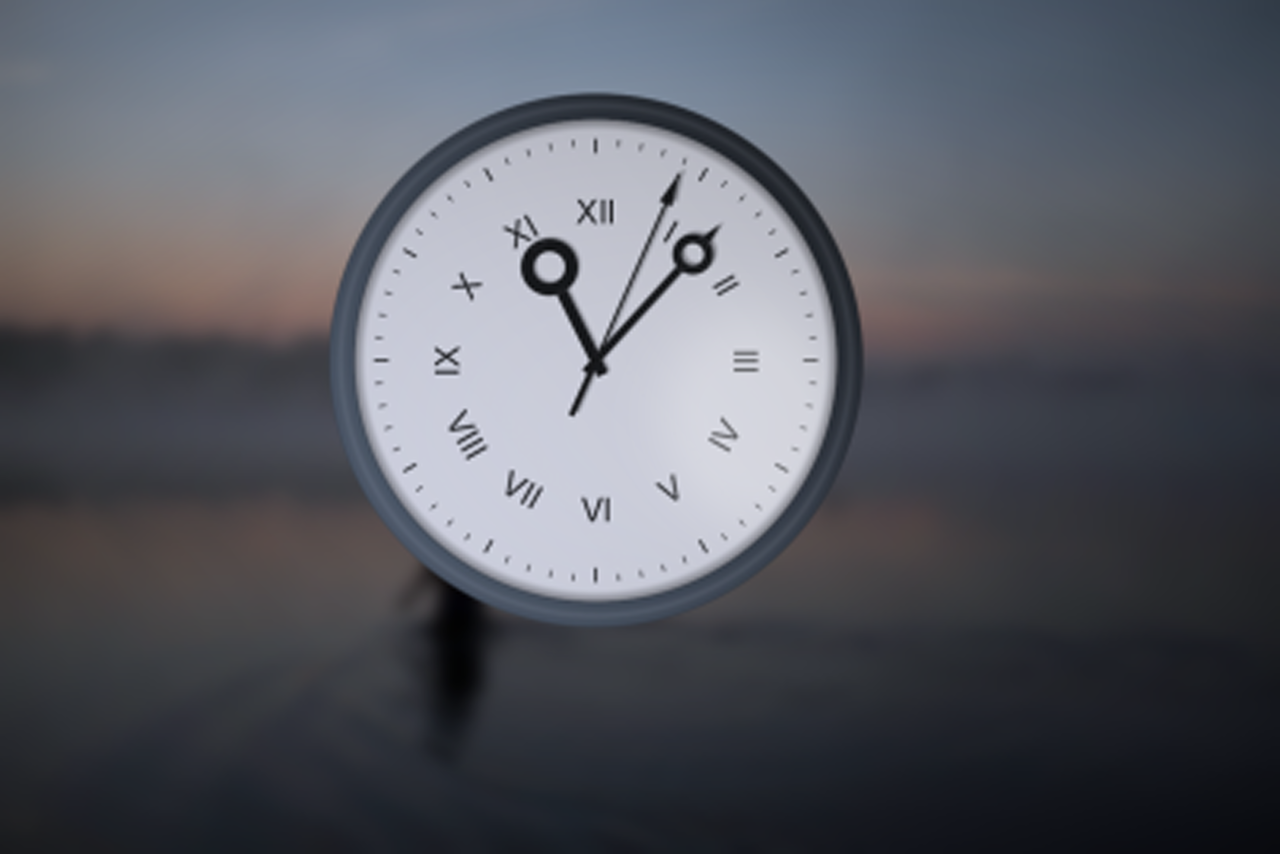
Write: 11h07m04s
